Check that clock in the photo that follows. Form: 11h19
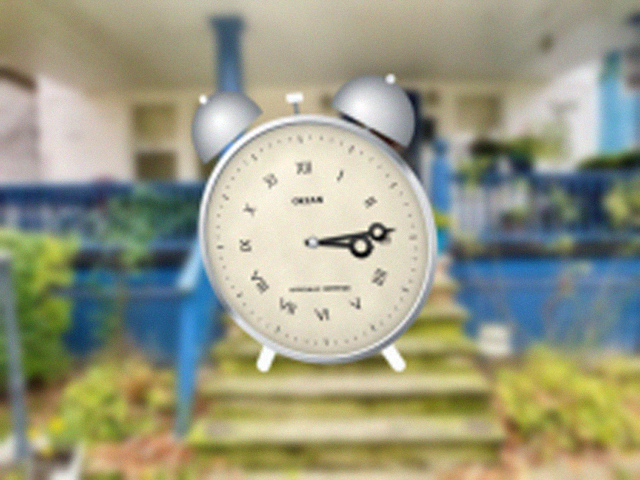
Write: 3h14
